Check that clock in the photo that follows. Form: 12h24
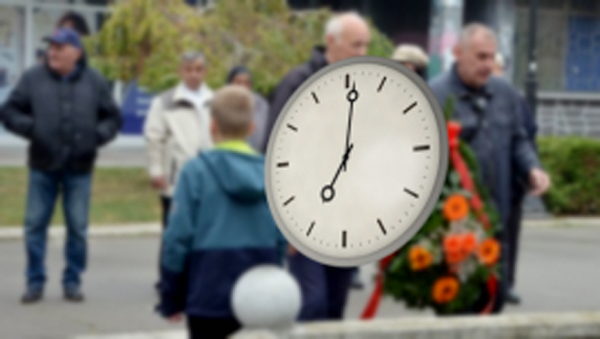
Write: 7h01
